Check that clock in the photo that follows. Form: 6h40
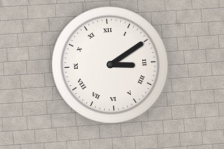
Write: 3h10
